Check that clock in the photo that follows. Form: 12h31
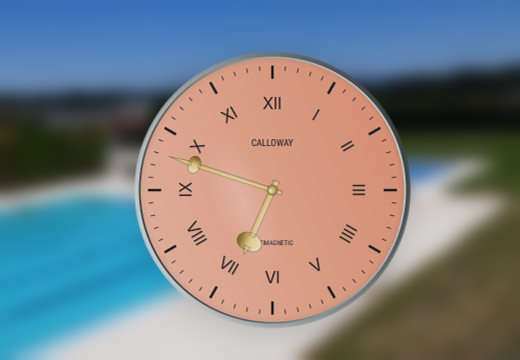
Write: 6h48
